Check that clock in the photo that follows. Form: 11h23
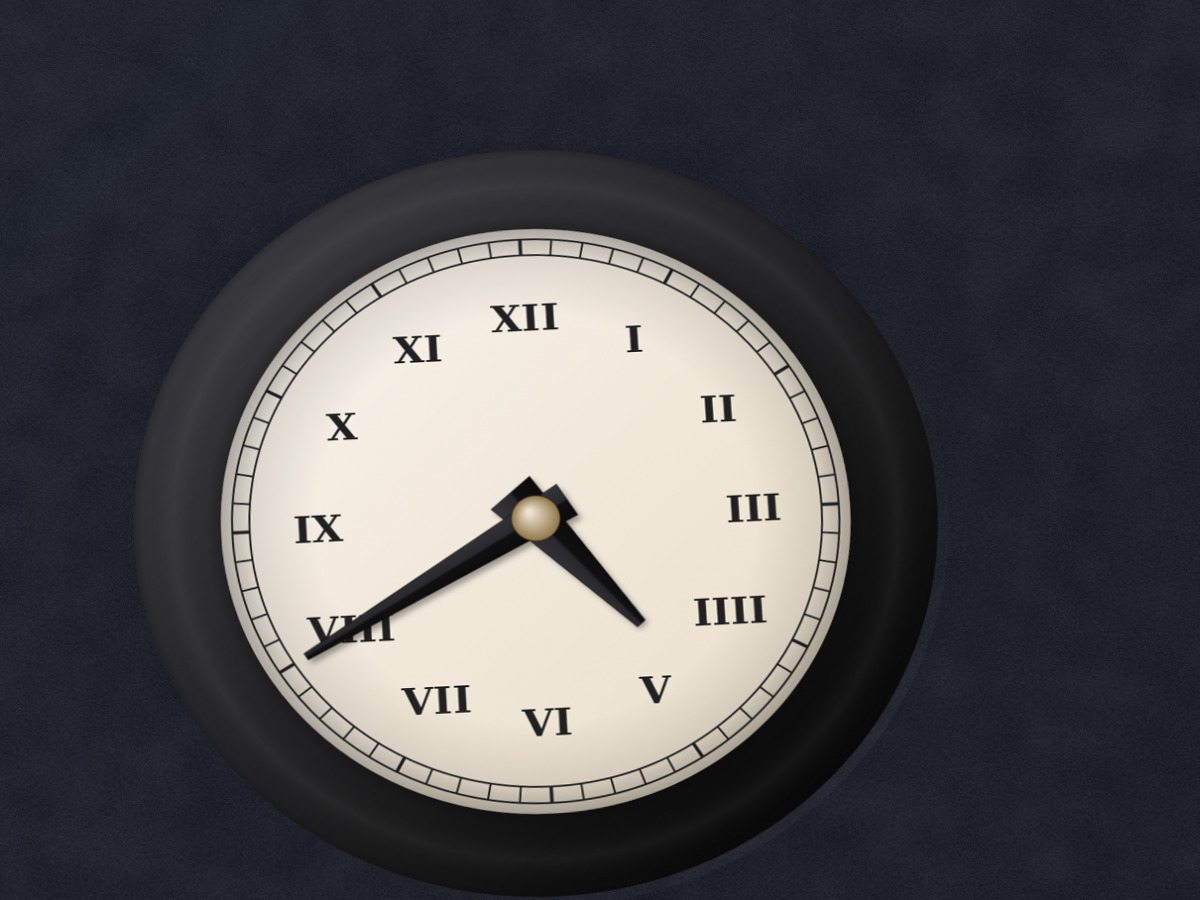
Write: 4h40
